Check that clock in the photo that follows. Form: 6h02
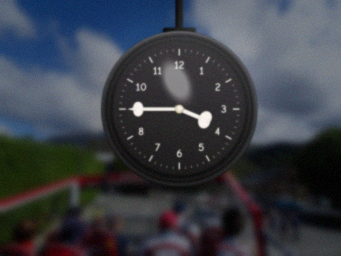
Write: 3h45
